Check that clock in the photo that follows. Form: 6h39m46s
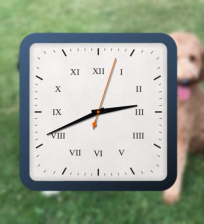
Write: 2h41m03s
